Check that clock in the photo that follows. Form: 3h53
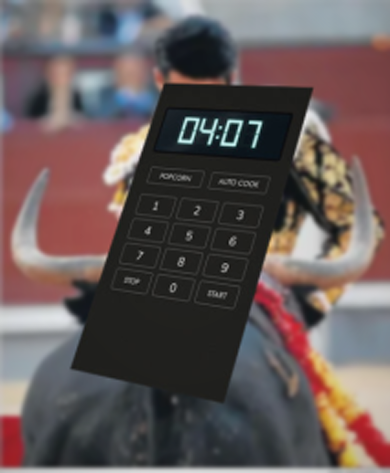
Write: 4h07
